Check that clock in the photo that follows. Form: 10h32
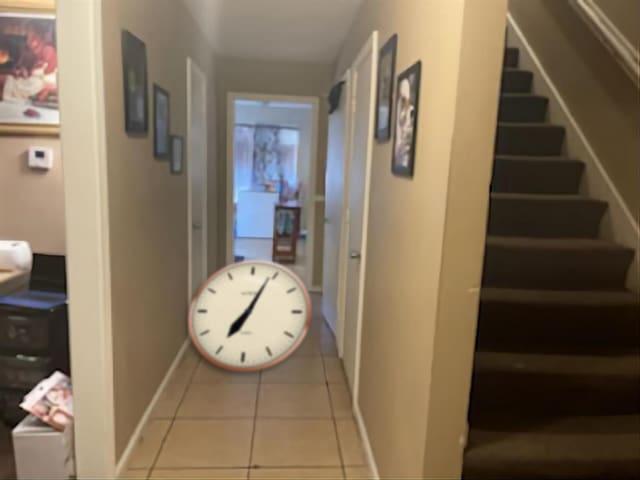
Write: 7h04
